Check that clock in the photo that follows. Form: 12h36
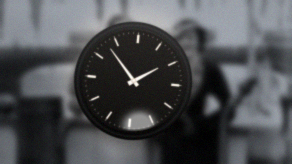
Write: 1h53
